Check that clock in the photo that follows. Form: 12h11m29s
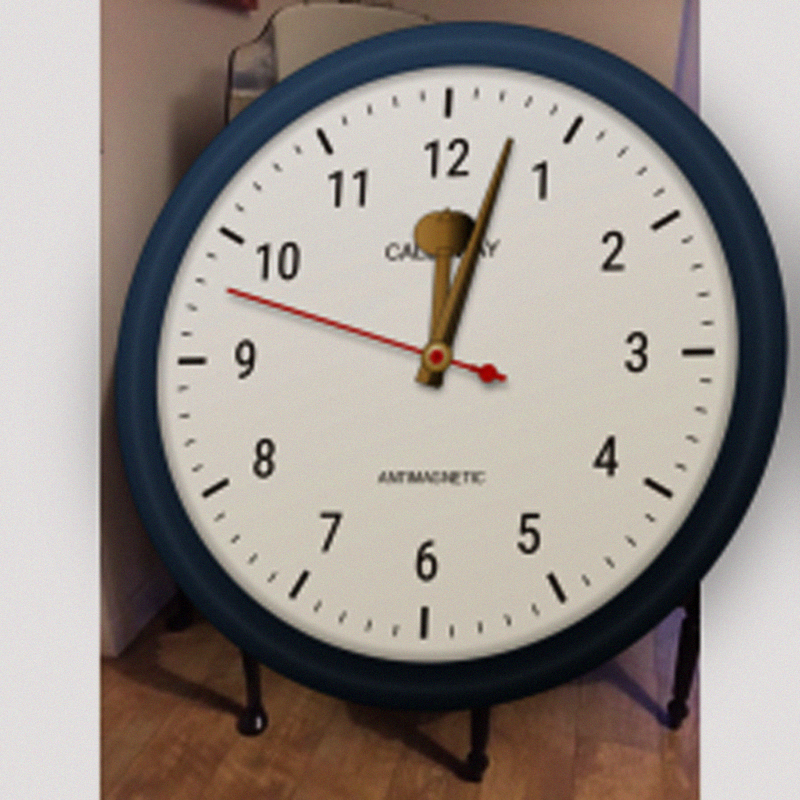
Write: 12h02m48s
